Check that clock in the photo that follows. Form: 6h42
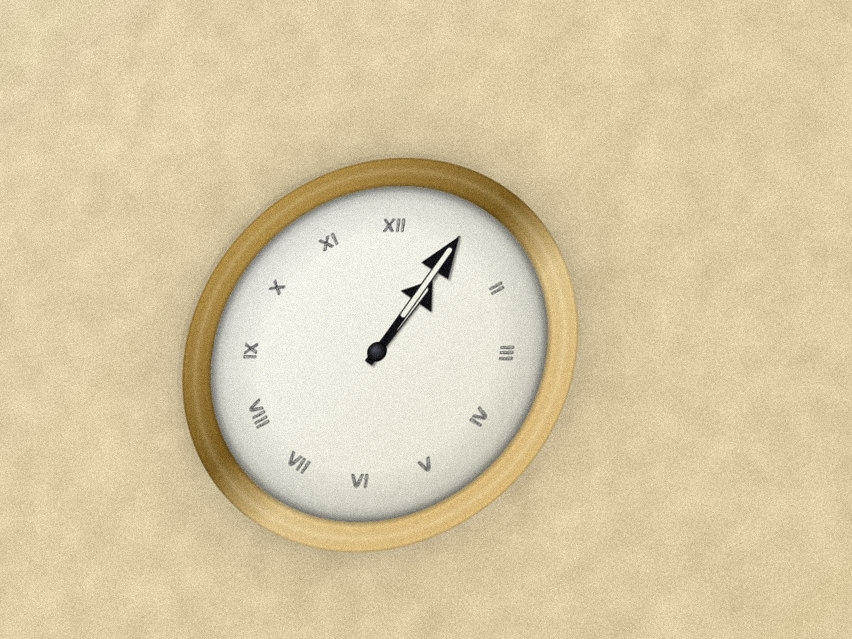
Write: 1h05
